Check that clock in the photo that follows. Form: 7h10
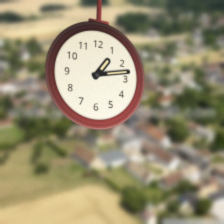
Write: 1h13
